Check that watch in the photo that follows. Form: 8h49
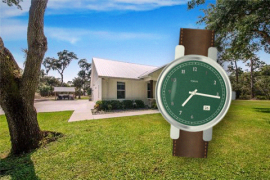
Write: 7h16
